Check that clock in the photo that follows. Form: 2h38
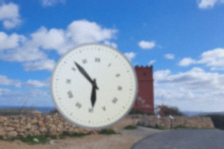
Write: 5h52
